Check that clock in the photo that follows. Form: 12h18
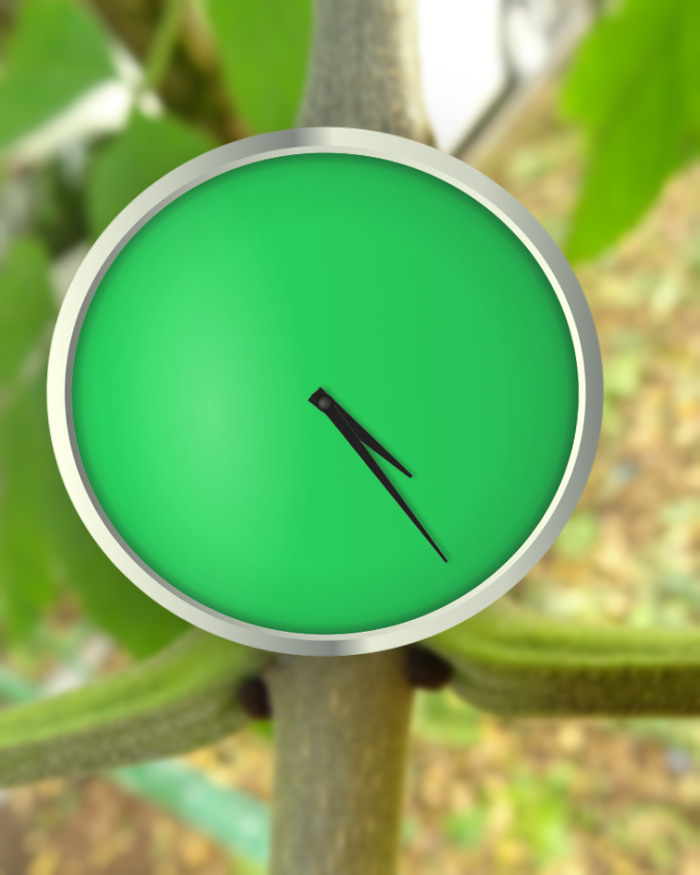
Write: 4h24
